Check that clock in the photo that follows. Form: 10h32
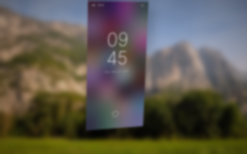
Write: 9h45
